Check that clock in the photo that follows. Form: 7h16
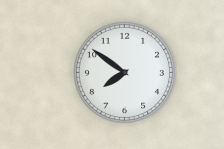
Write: 7h51
